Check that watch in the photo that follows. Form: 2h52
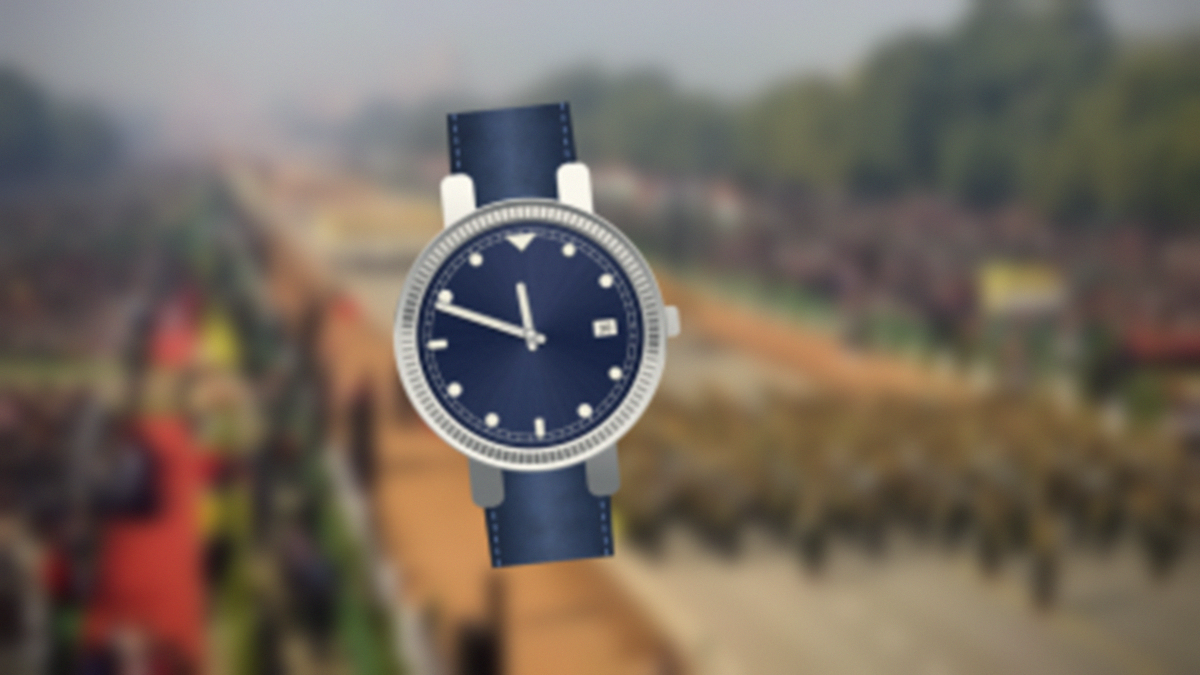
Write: 11h49
